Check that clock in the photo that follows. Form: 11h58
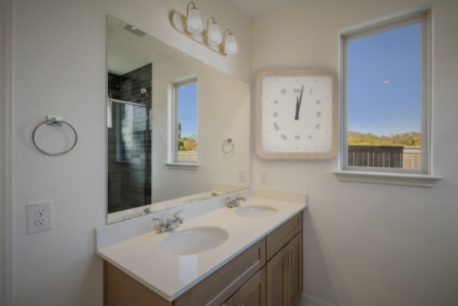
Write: 12h02
